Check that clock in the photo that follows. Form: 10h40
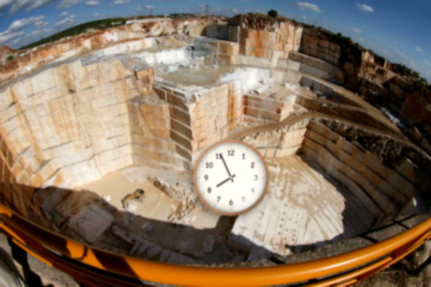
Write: 7h56
